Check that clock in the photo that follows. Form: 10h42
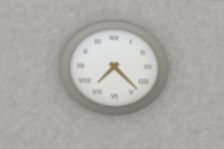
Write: 7h23
